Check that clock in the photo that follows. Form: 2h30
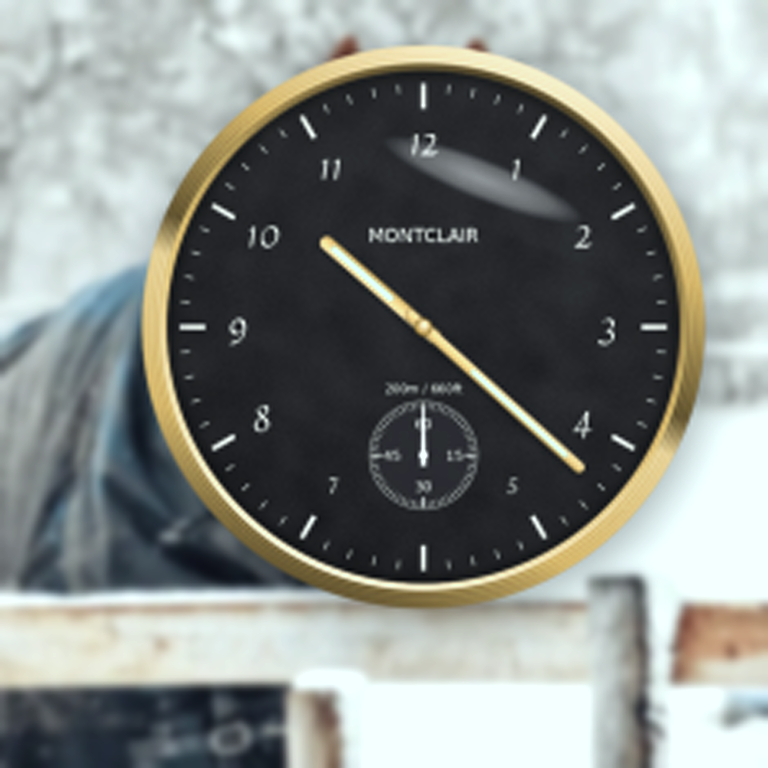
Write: 10h22
